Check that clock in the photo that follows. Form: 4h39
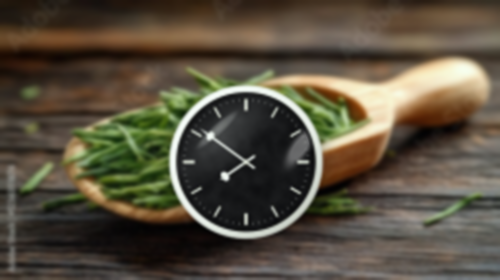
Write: 7h51
